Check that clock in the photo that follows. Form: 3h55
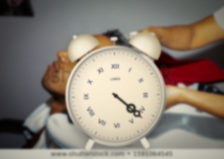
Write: 4h22
